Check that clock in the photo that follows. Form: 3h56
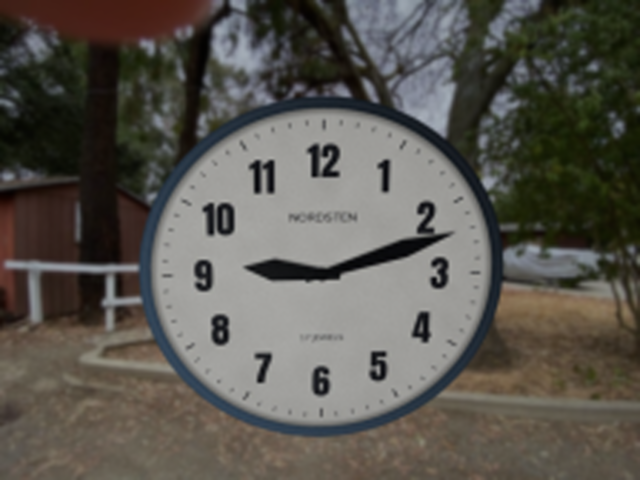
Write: 9h12
